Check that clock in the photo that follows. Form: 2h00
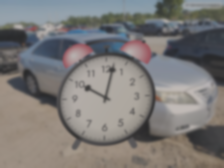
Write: 10h02
